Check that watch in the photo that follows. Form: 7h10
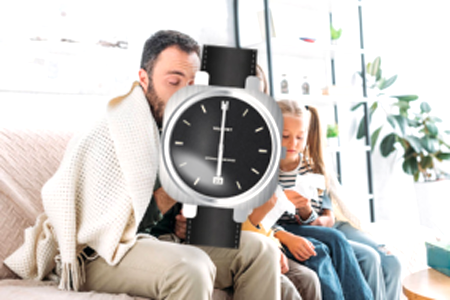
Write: 6h00
